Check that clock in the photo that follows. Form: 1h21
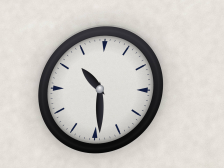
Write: 10h29
